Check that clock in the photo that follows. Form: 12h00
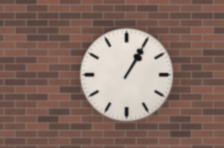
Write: 1h05
